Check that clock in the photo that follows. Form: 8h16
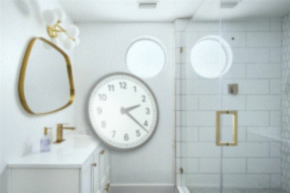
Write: 2h22
